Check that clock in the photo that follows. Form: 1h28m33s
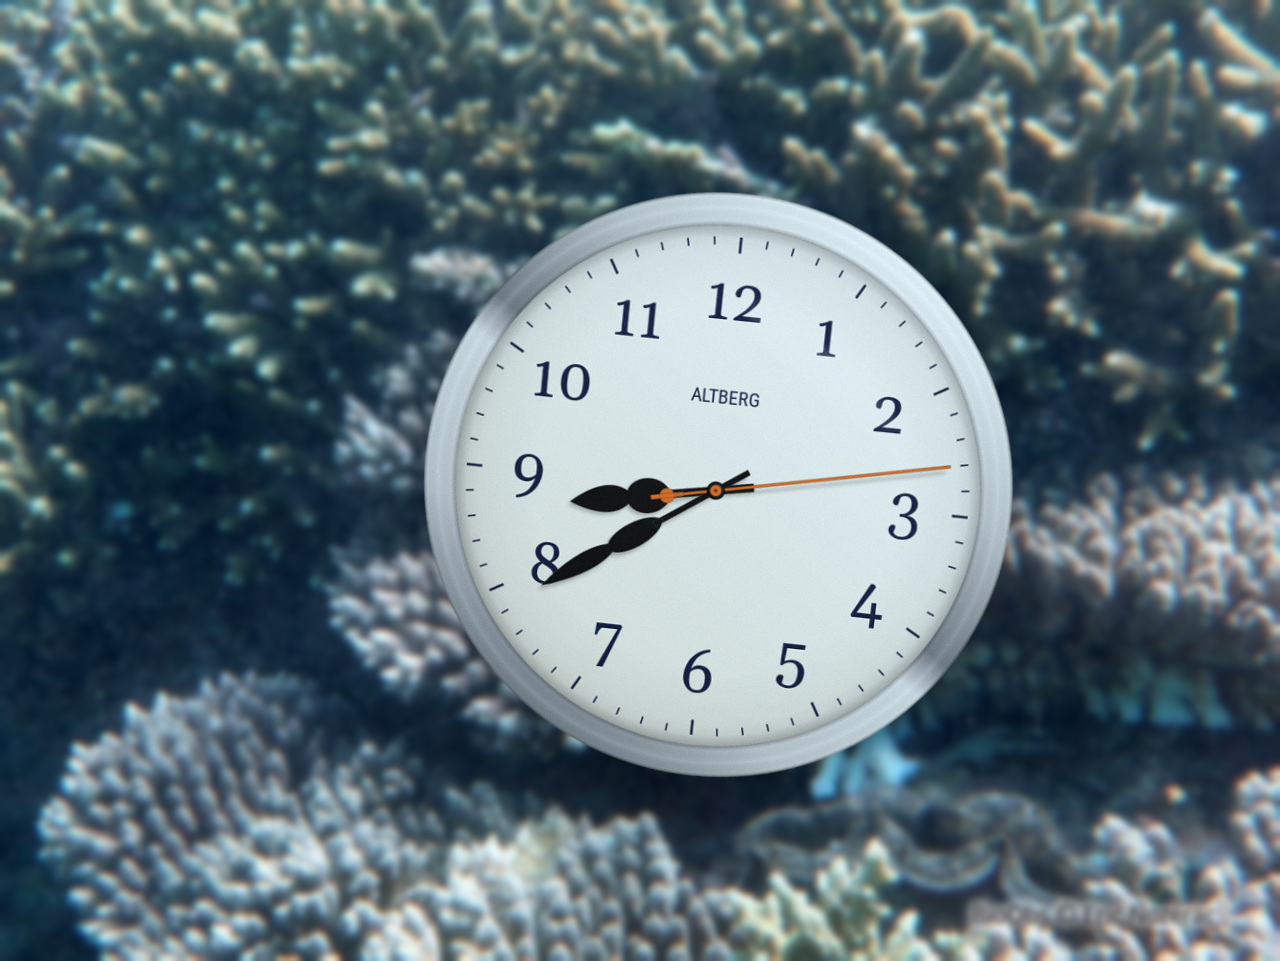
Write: 8h39m13s
